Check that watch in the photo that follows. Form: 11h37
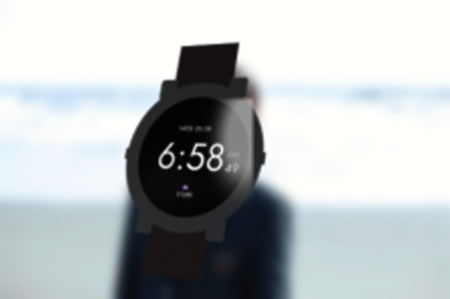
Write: 6h58
